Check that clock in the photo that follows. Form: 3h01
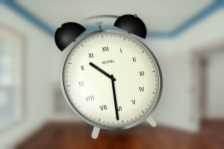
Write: 10h31
